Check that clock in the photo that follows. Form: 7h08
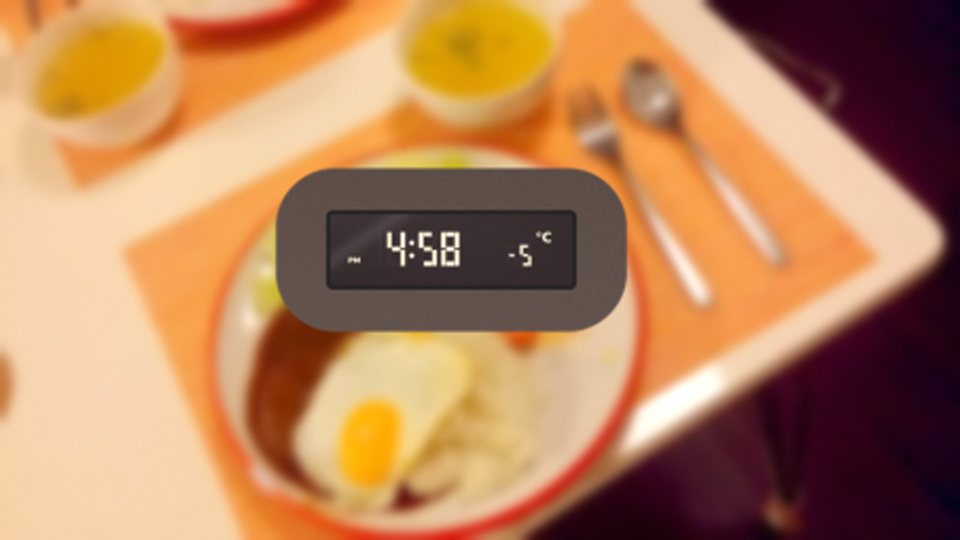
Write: 4h58
